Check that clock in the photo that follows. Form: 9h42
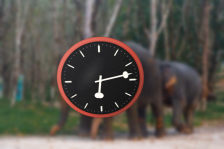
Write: 6h13
